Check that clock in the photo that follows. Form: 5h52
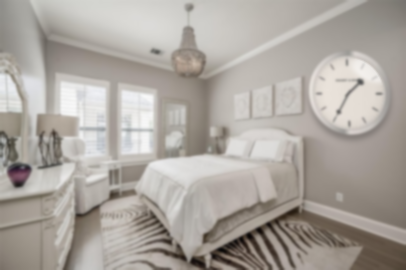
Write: 1h35
